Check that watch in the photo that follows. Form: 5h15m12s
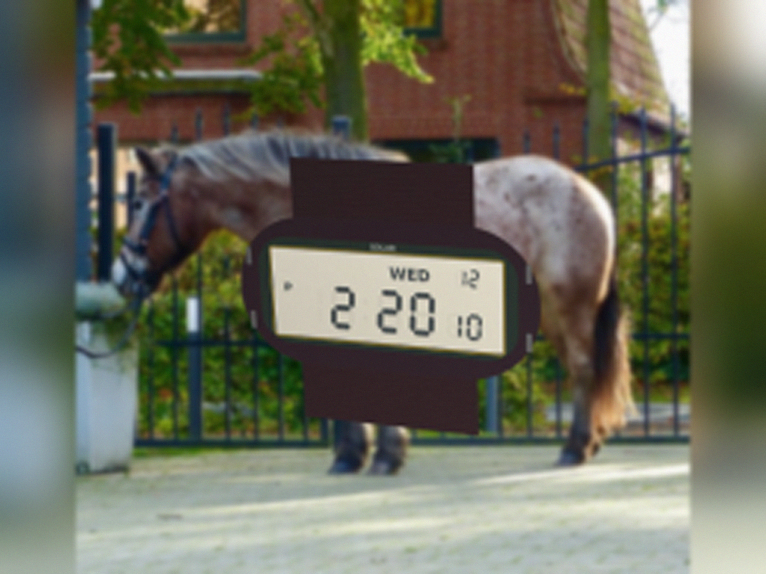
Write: 2h20m10s
